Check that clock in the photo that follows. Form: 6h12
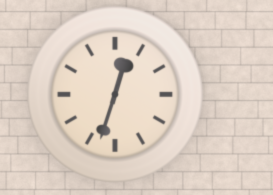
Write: 12h33
